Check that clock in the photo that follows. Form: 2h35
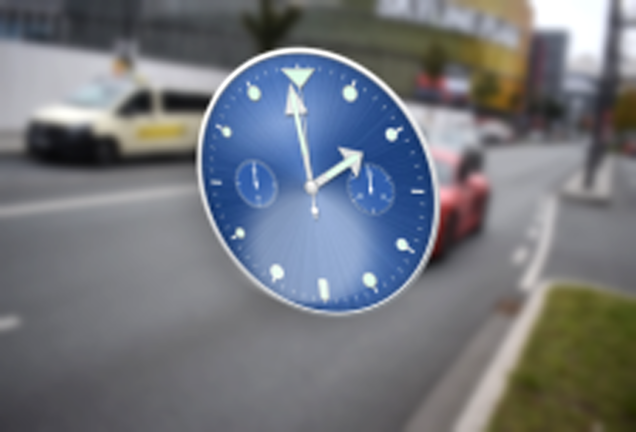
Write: 1h59
